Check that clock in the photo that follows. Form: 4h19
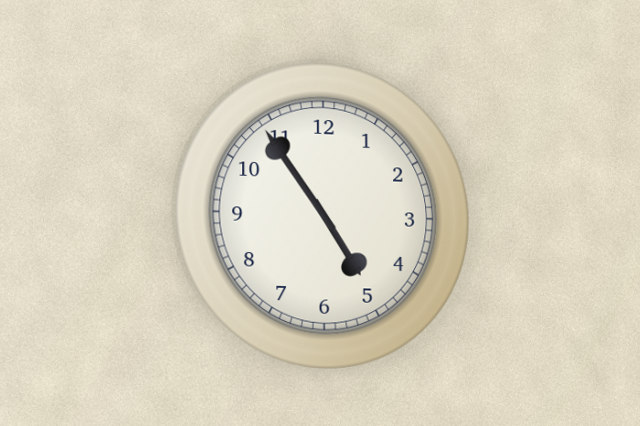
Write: 4h54
